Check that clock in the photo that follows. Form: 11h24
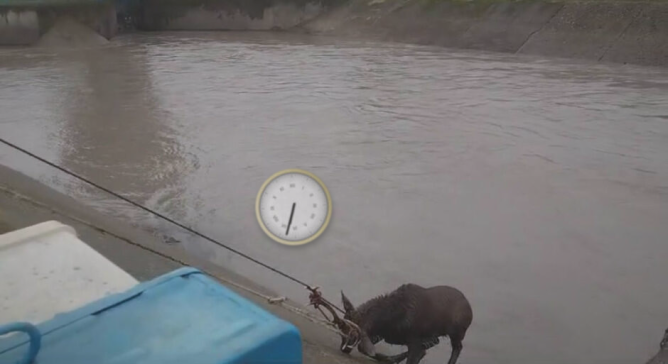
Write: 6h33
